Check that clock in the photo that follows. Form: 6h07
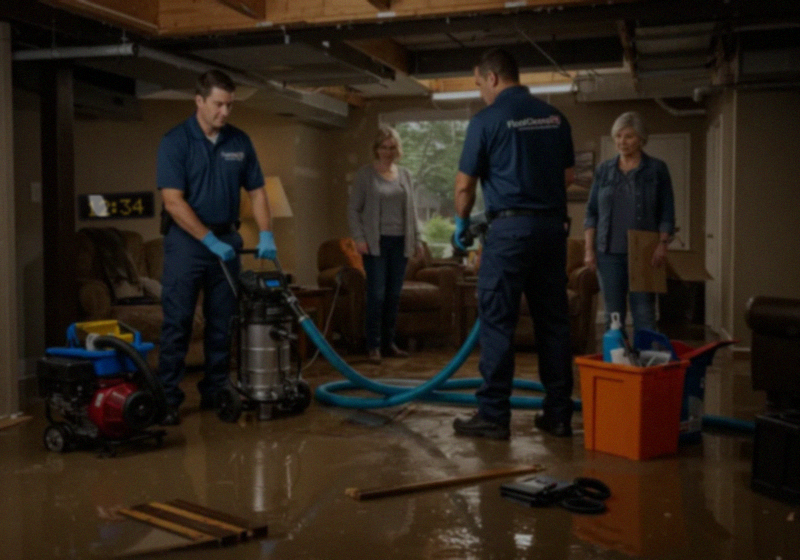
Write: 12h34
